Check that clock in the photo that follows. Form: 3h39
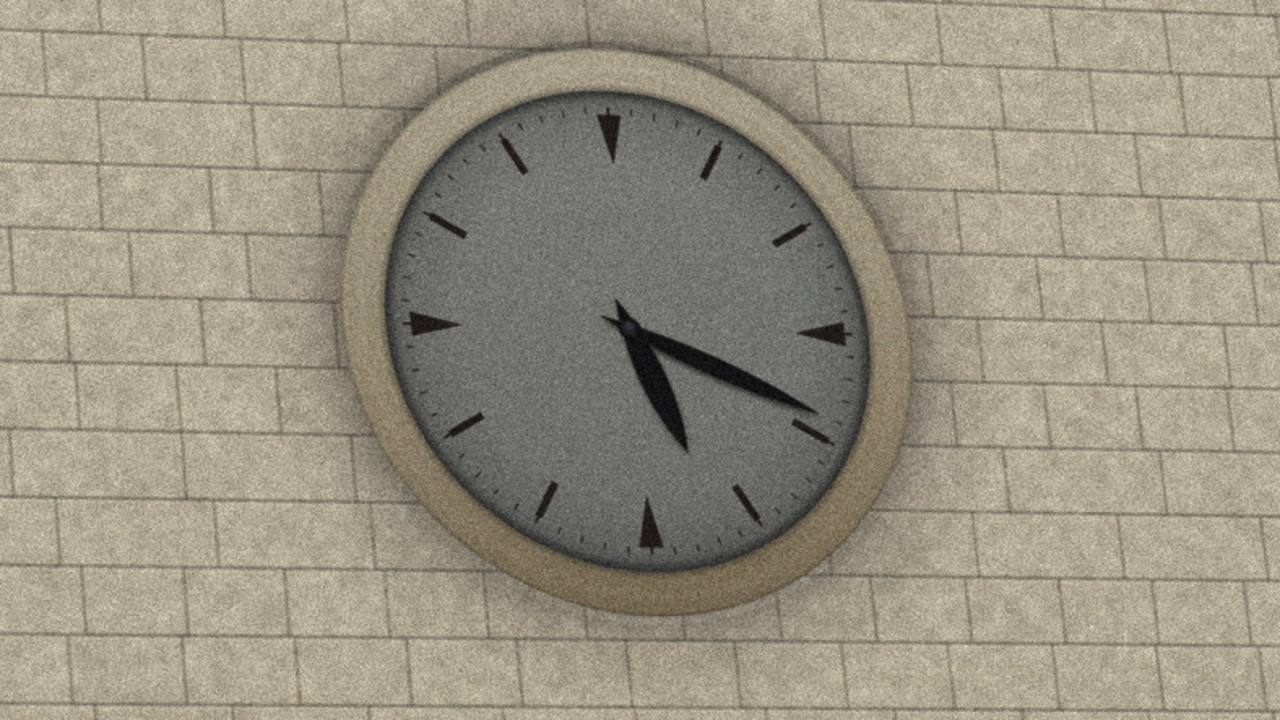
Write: 5h19
